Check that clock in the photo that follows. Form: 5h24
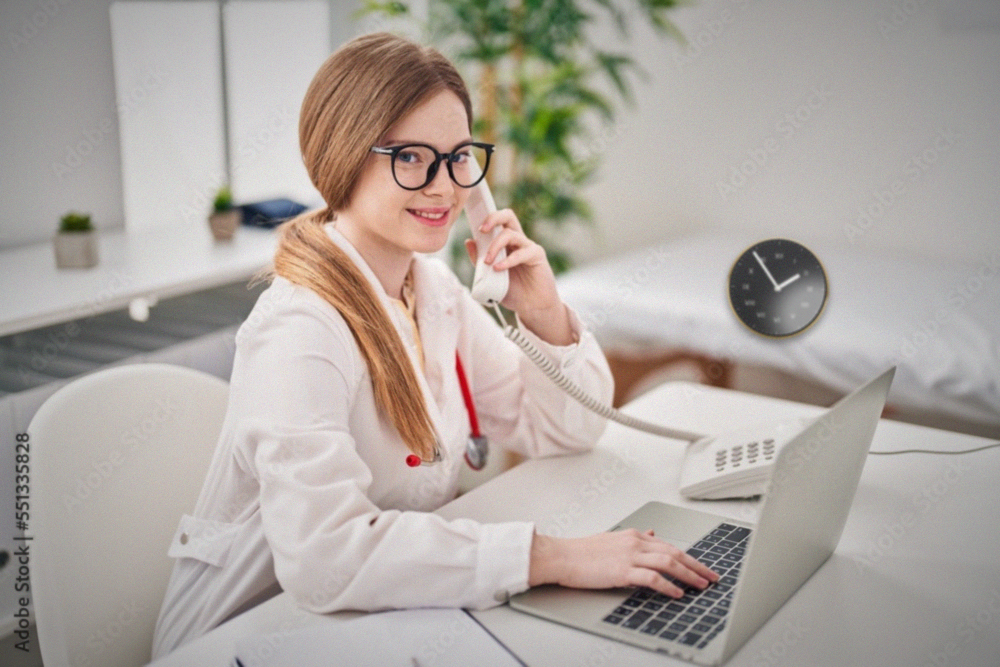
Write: 1h54
